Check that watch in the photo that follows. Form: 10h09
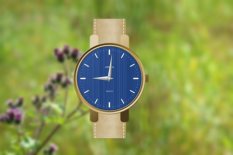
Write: 9h01
